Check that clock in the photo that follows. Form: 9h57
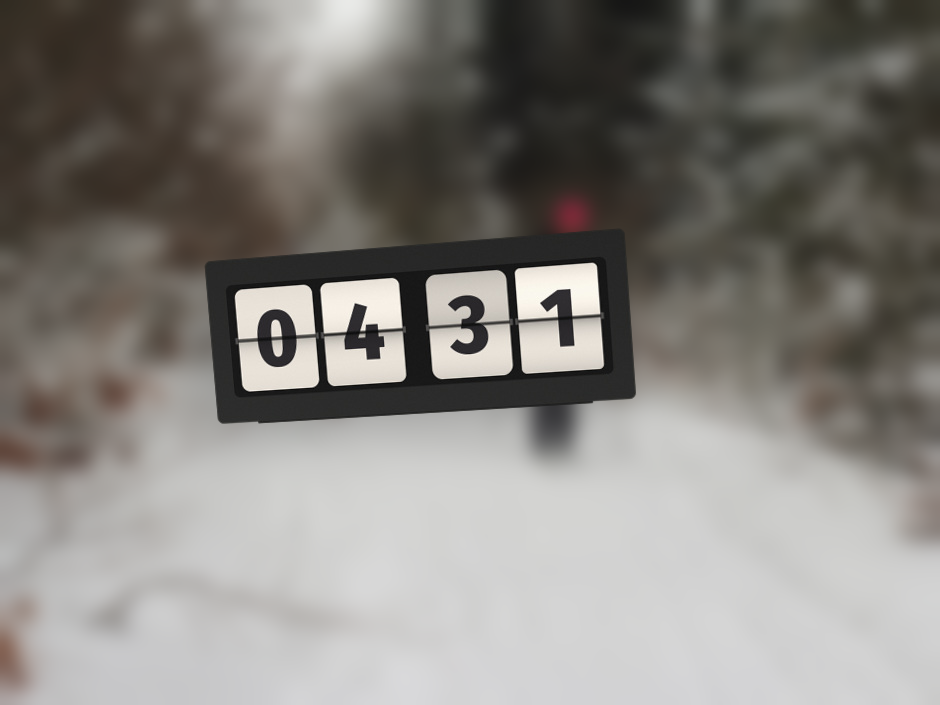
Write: 4h31
